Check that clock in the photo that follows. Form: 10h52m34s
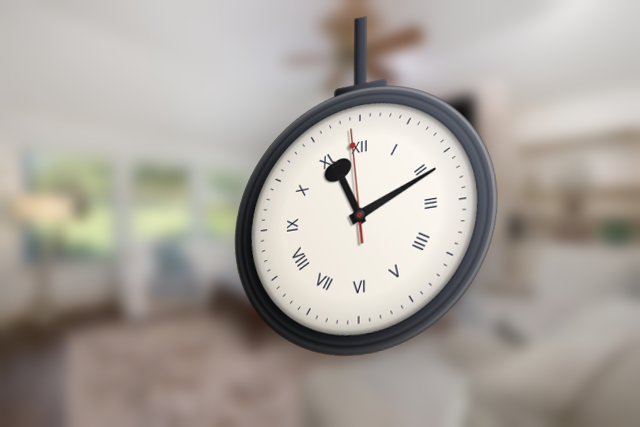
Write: 11h10m59s
